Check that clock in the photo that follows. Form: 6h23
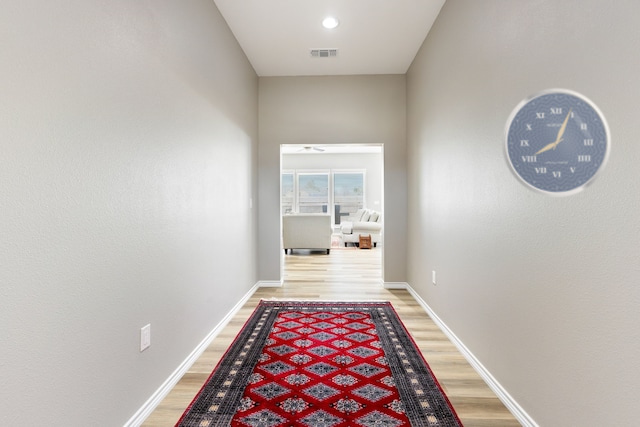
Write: 8h04
